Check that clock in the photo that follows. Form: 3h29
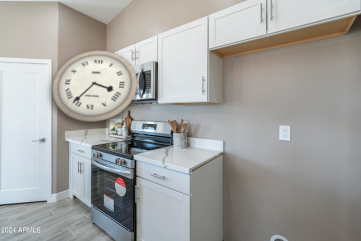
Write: 3h36
